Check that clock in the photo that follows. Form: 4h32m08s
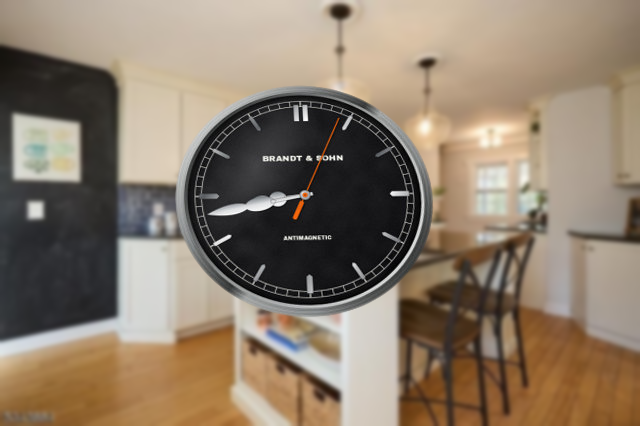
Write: 8h43m04s
